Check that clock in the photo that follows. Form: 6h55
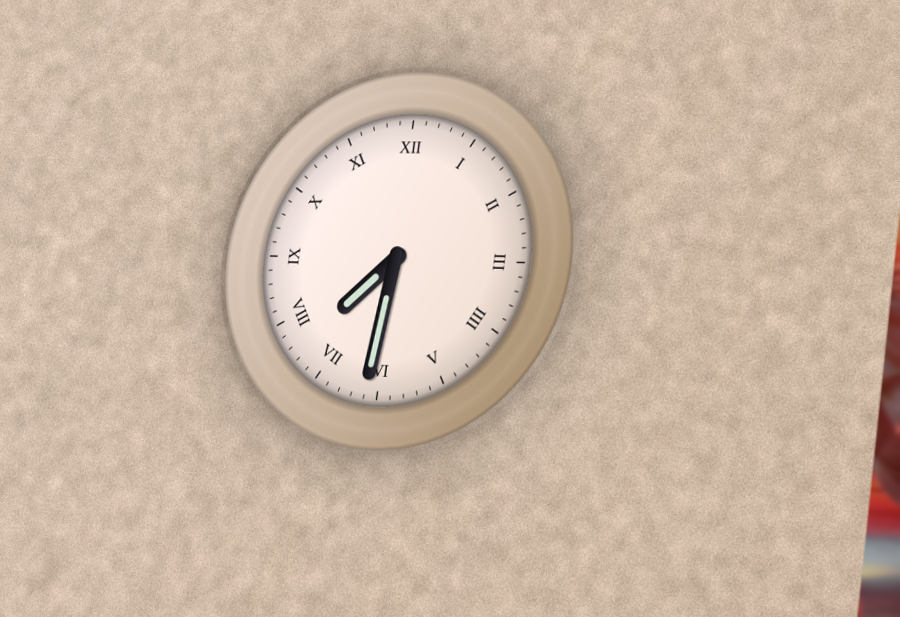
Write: 7h31
